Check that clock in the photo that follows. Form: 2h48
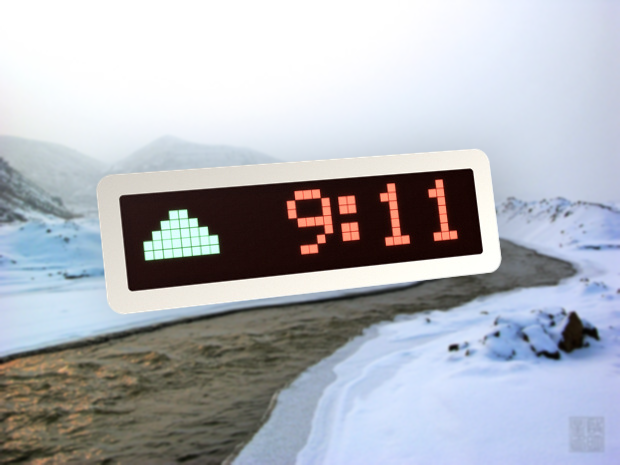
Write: 9h11
